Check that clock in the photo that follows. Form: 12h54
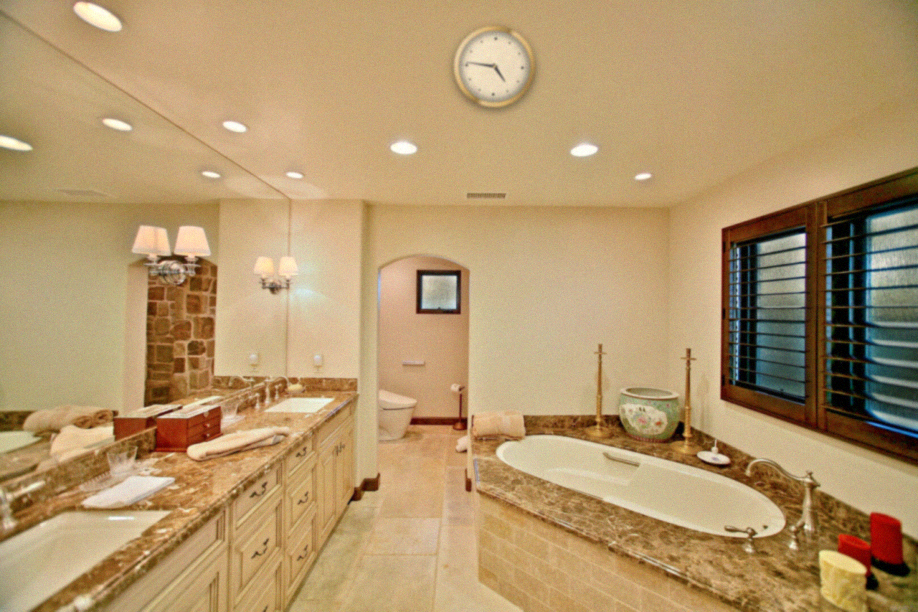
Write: 4h46
